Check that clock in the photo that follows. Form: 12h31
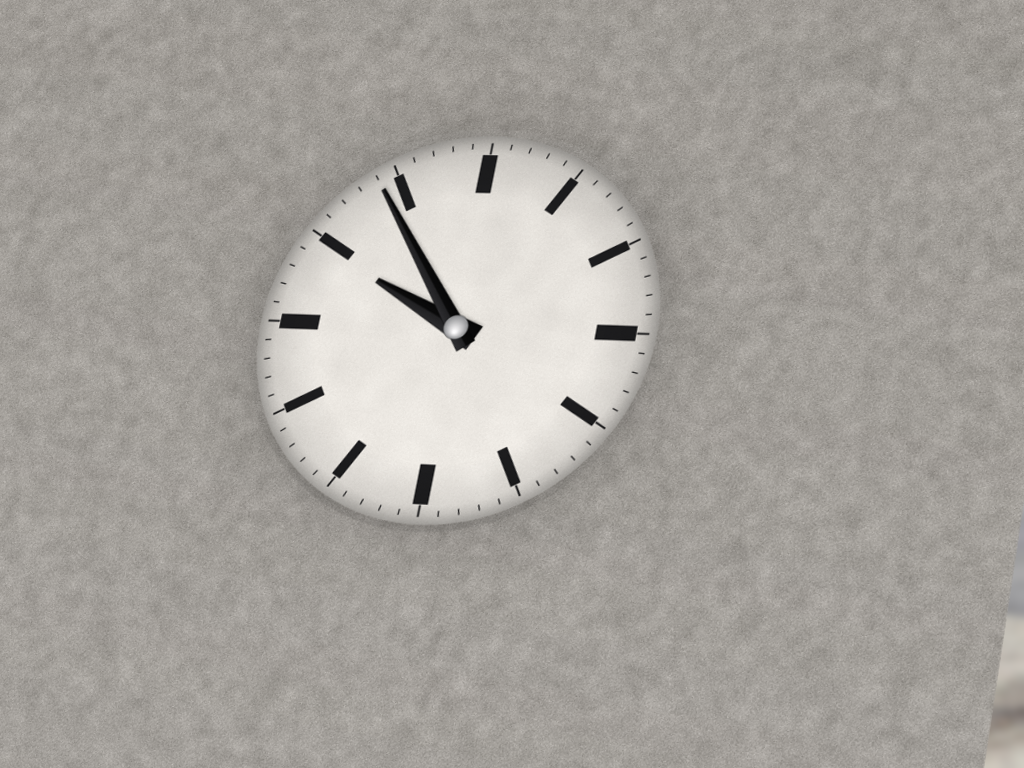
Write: 9h54
